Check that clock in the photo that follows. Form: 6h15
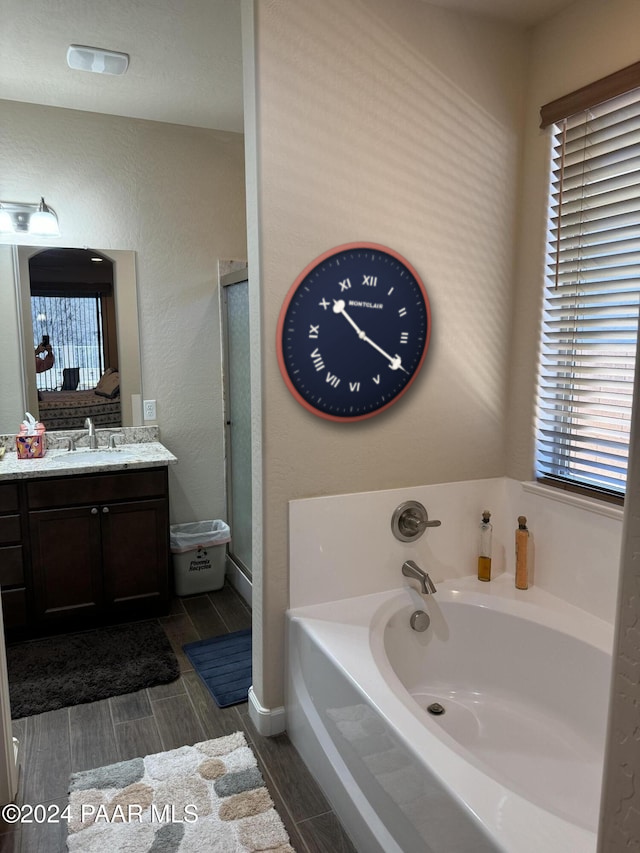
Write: 10h20
